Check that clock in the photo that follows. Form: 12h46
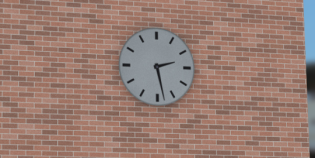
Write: 2h28
